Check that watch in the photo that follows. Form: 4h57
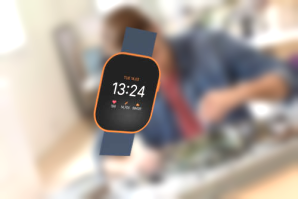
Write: 13h24
